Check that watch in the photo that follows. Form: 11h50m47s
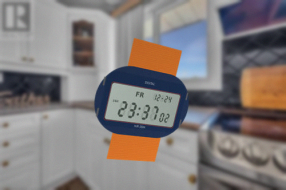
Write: 23h37m02s
